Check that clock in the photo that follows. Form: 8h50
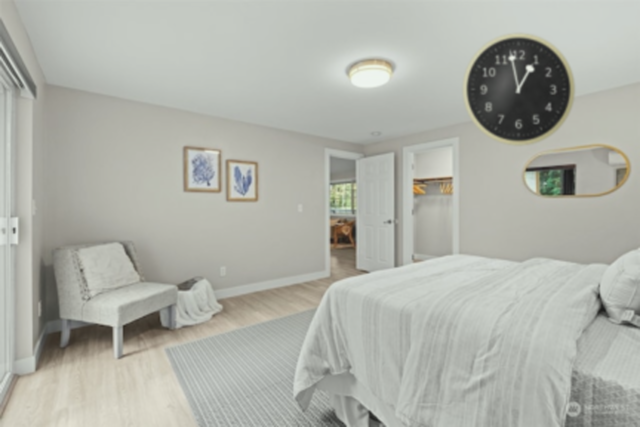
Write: 12h58
